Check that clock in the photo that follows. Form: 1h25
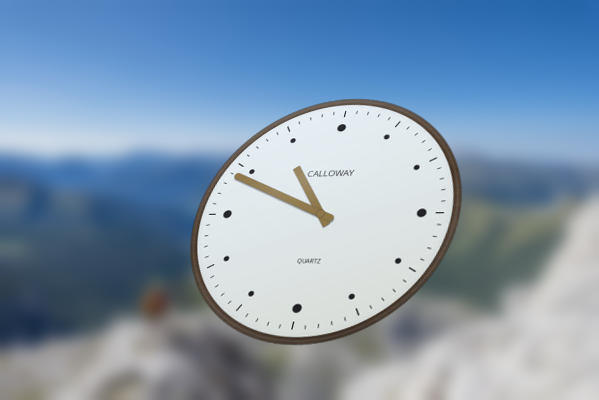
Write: 10h49
